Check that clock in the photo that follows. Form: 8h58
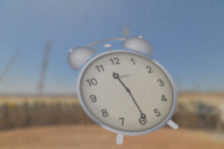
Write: 11h29
